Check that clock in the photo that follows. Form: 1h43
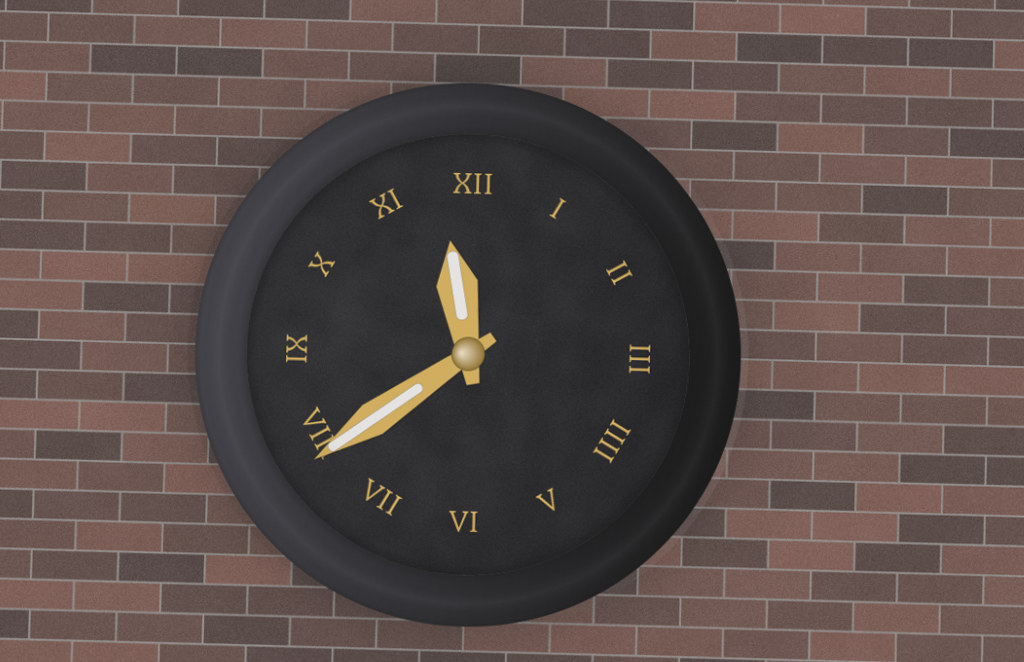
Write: 11h39
